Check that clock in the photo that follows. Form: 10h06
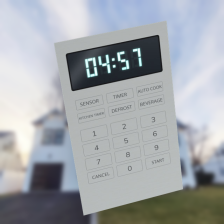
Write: 4h57
